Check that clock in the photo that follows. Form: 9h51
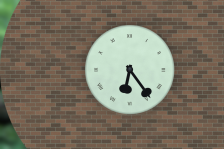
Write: 6h24
